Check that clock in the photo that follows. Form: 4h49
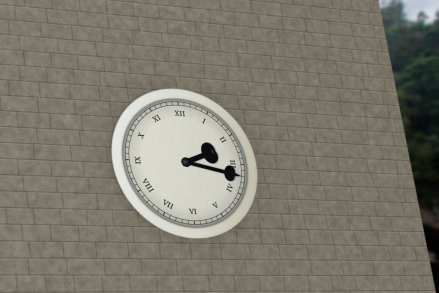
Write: 2h17
